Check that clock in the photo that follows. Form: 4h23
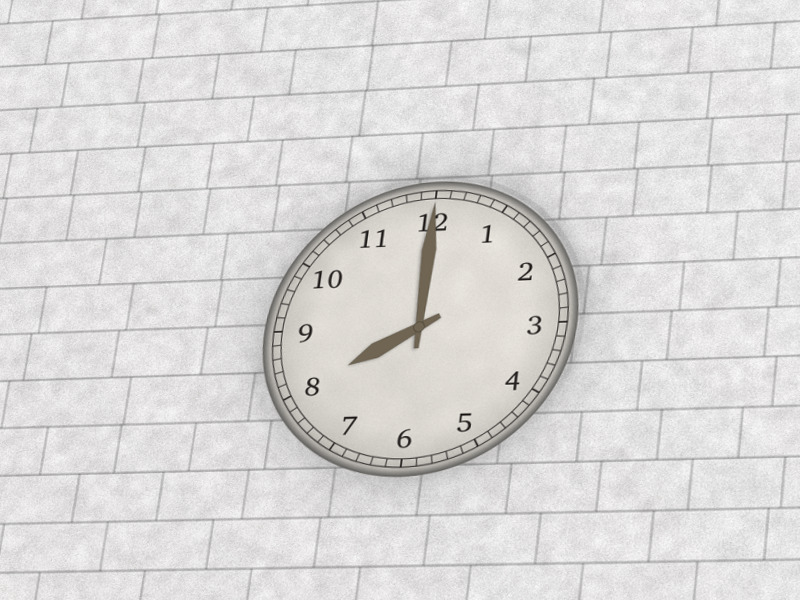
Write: 8h00
